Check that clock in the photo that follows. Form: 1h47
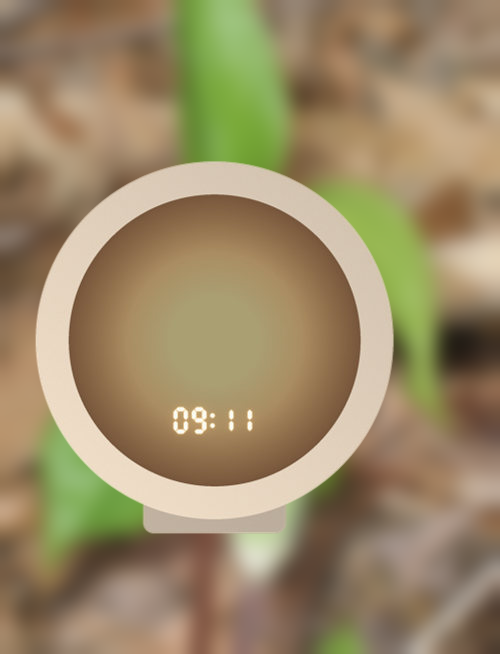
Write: 9h11
